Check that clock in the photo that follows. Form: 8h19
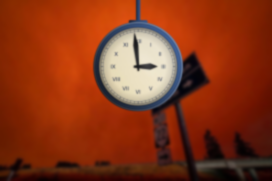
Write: 2h59
